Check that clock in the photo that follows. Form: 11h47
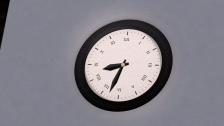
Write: 8h33
